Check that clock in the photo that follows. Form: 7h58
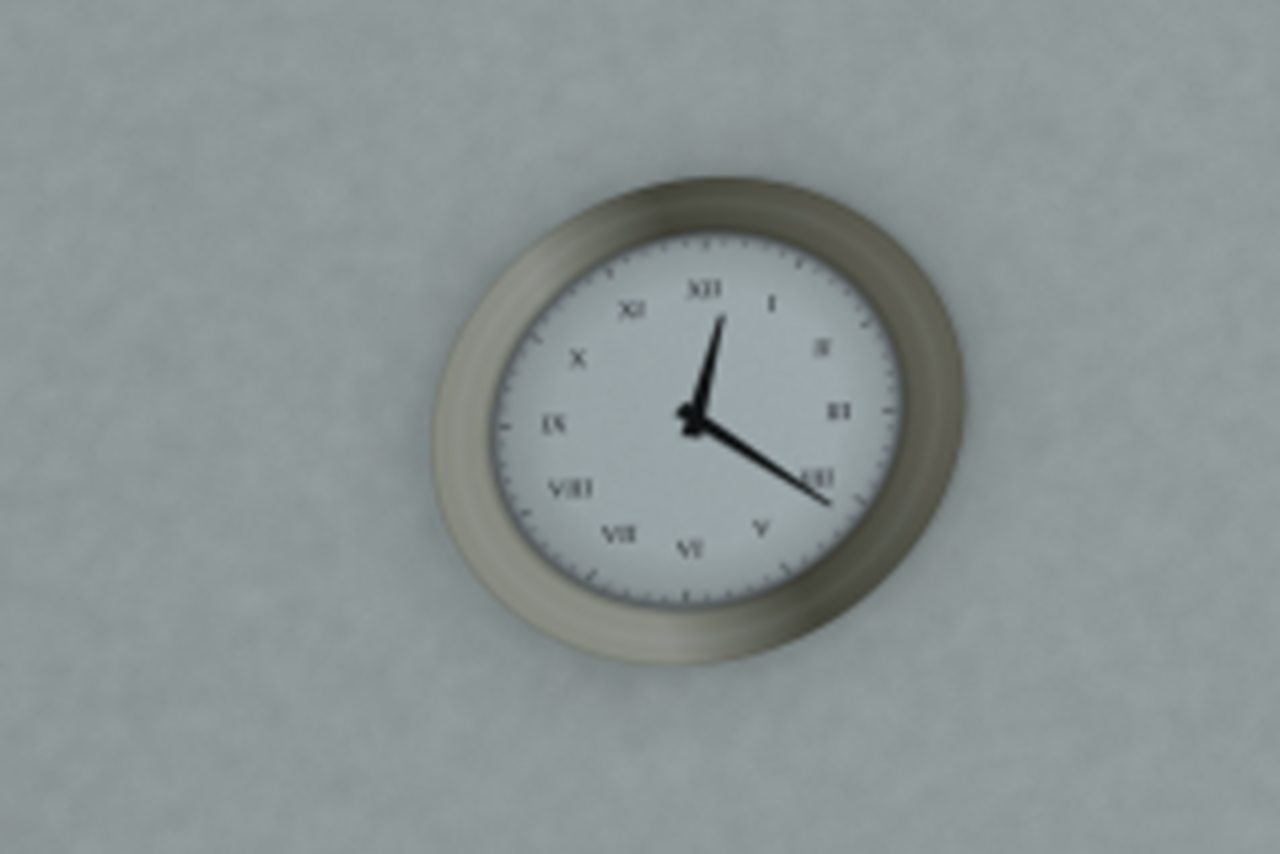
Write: 12h21
